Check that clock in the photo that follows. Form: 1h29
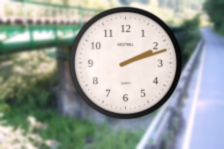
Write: 2h12
